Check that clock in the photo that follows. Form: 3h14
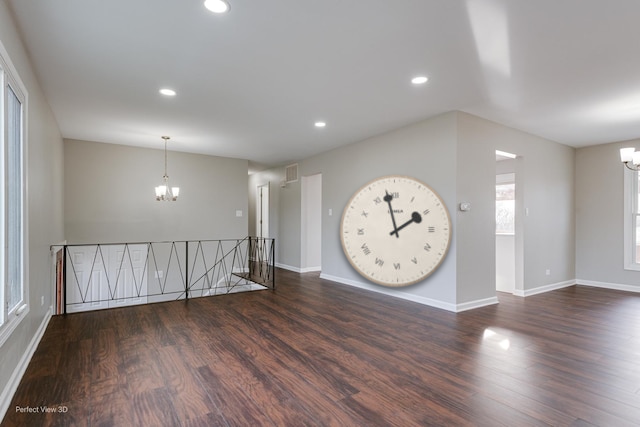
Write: 1h58
